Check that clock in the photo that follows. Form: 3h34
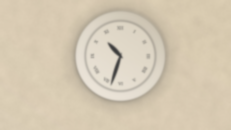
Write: 10h33
